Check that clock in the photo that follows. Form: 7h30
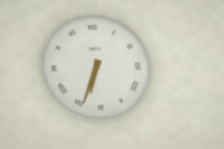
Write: 6h34
